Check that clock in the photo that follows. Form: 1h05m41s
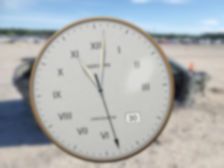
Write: 11h01m28s
